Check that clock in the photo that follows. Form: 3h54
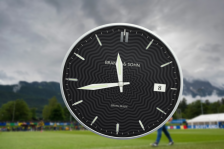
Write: 11h43
